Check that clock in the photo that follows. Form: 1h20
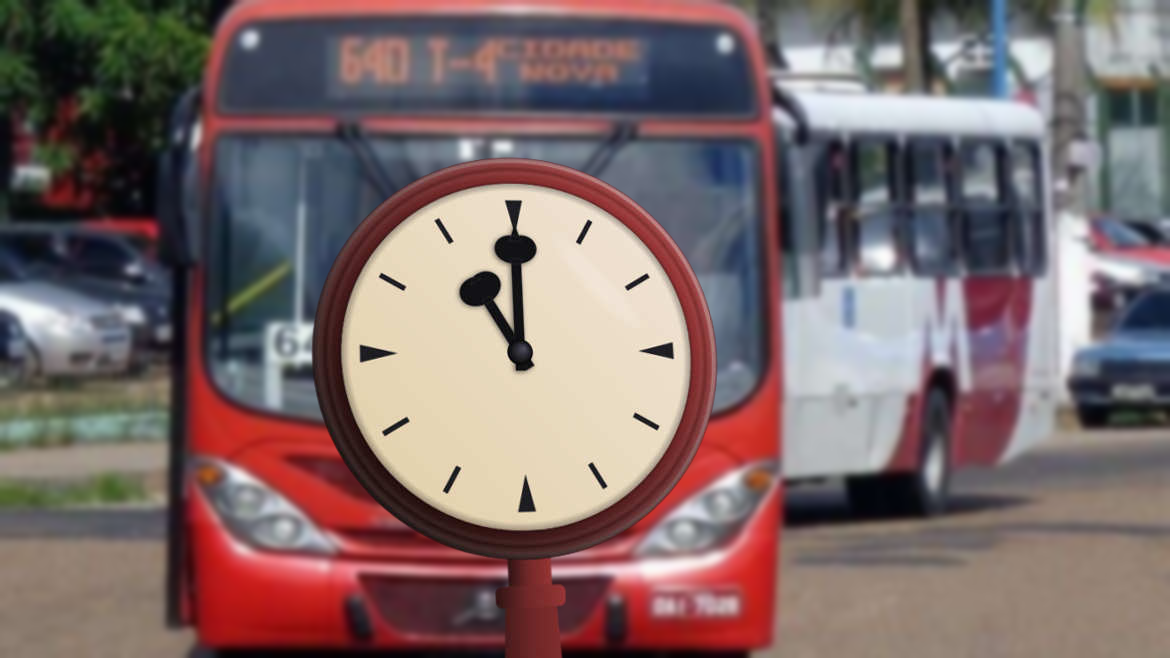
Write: 11h00
